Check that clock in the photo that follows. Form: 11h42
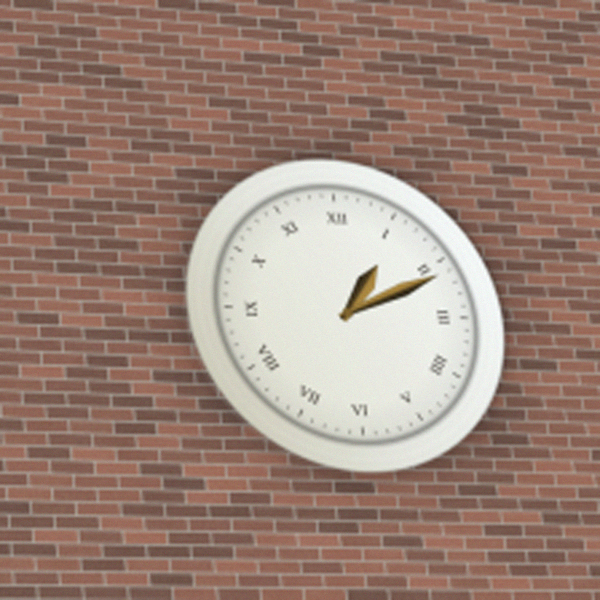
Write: 1h11
